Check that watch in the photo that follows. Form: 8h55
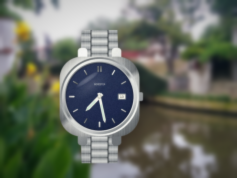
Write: 7h28
